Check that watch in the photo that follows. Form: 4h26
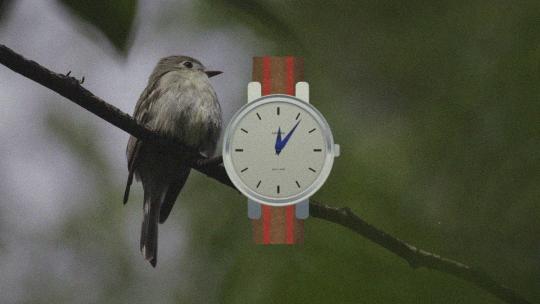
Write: 12h06
